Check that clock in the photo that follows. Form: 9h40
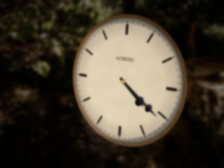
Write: 4h21
